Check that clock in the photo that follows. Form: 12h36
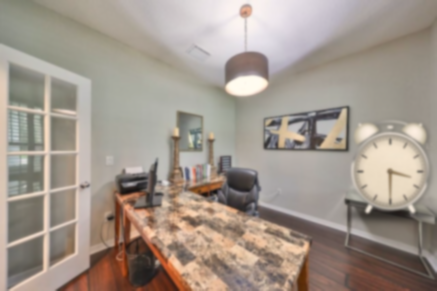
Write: 3h30
